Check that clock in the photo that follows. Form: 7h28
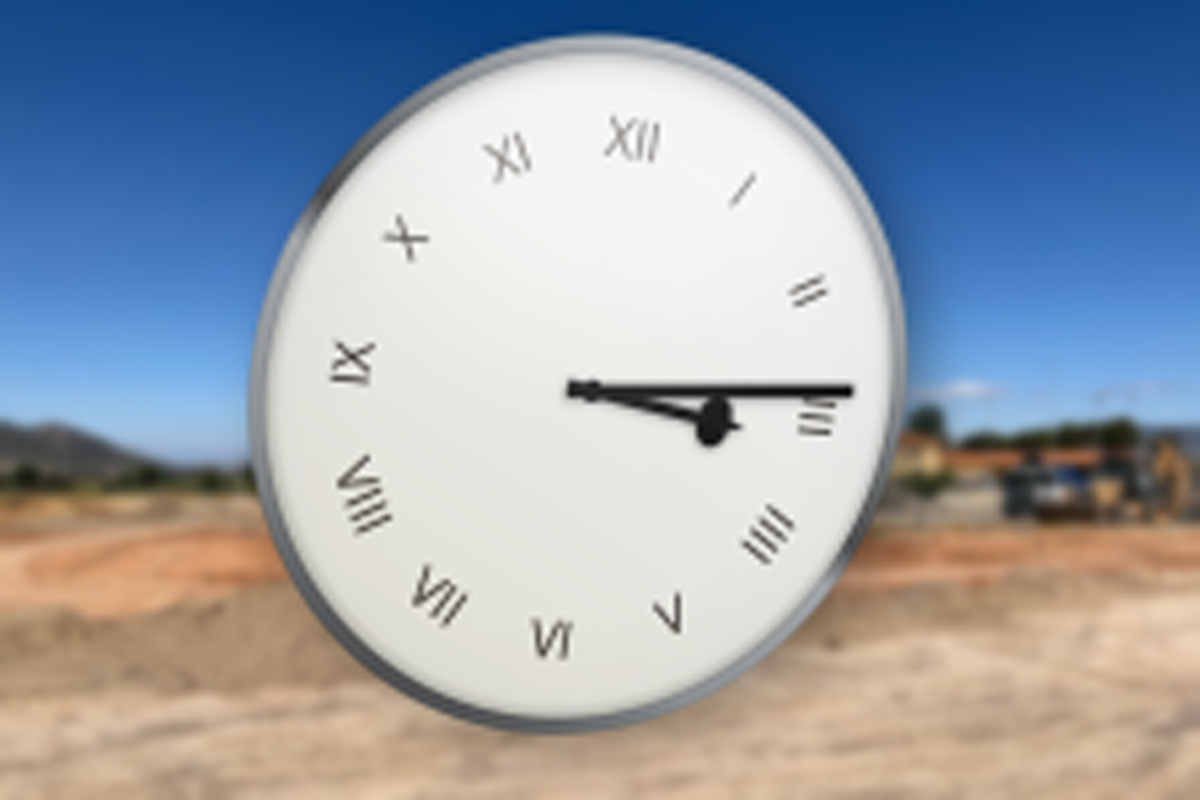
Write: 3h14
